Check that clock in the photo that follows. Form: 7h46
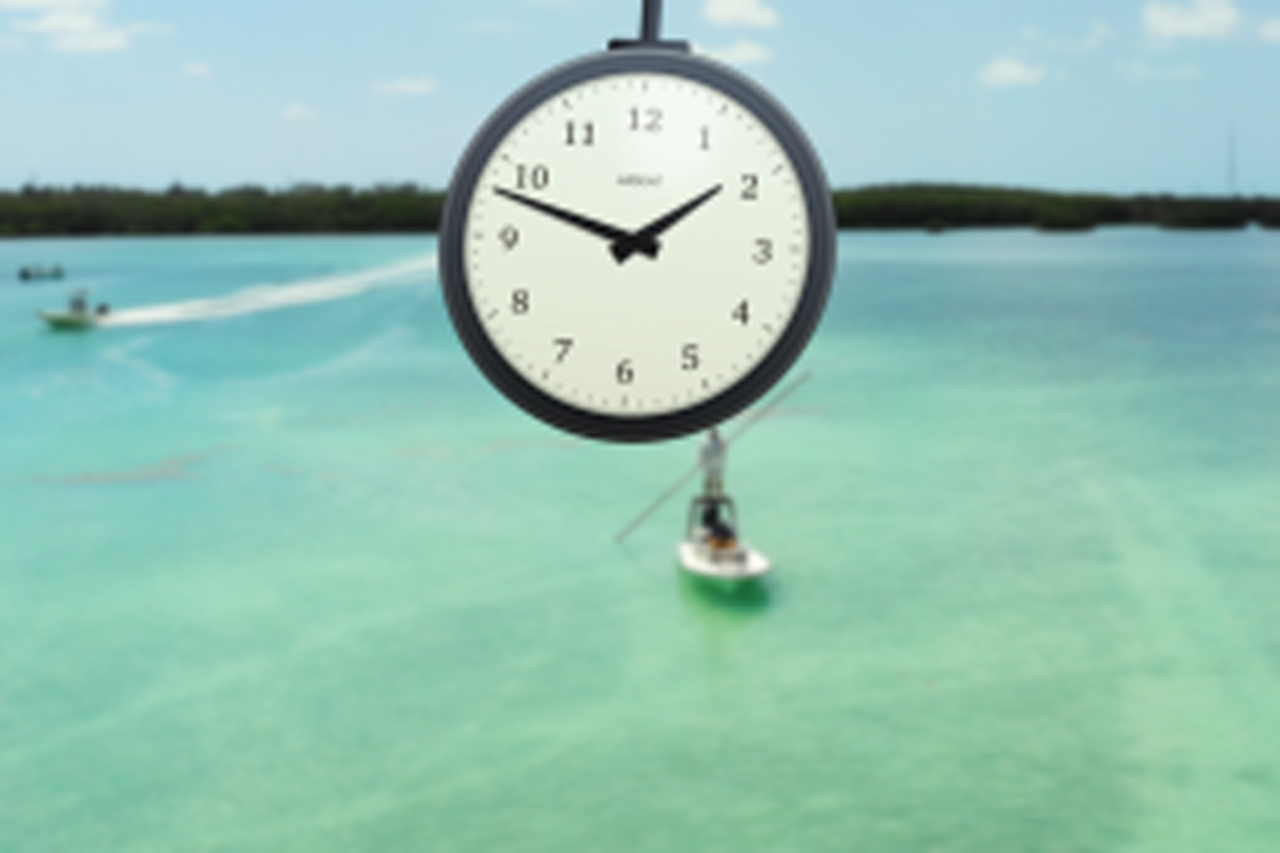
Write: 1h48
